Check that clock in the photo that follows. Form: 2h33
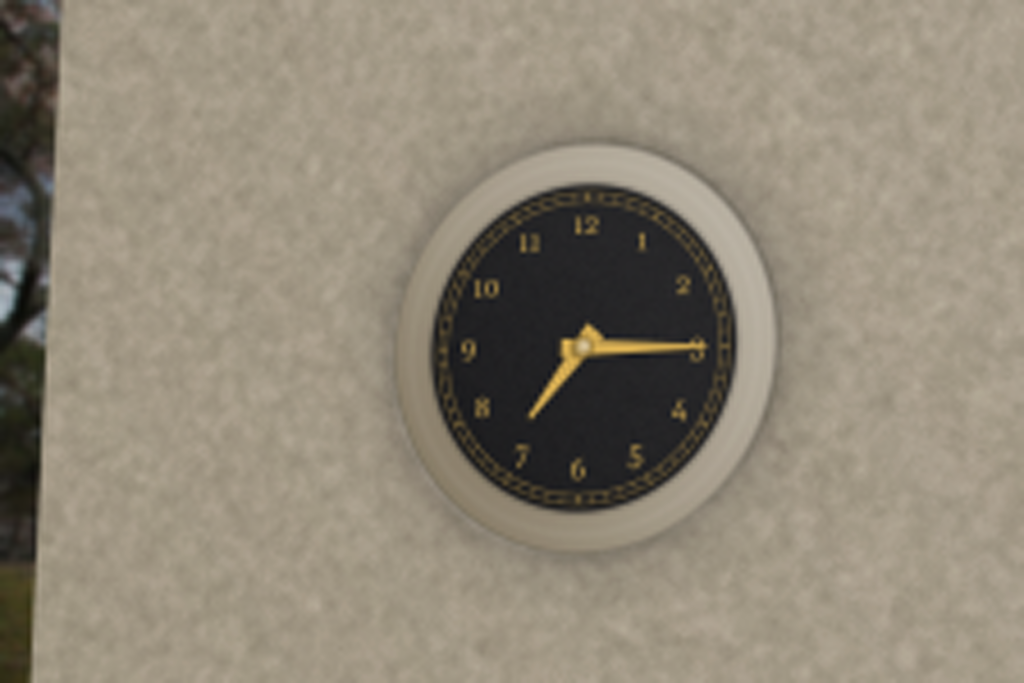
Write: 7h15
